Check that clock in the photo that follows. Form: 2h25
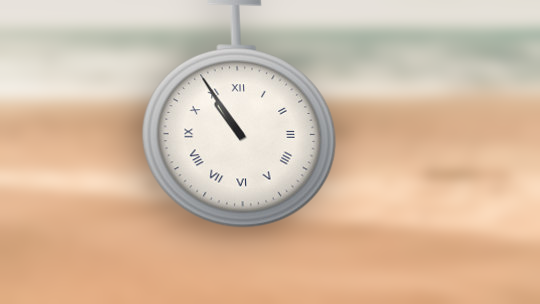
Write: 10h55
